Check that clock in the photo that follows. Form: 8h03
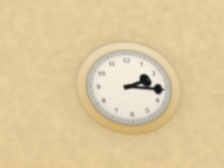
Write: 2h16
